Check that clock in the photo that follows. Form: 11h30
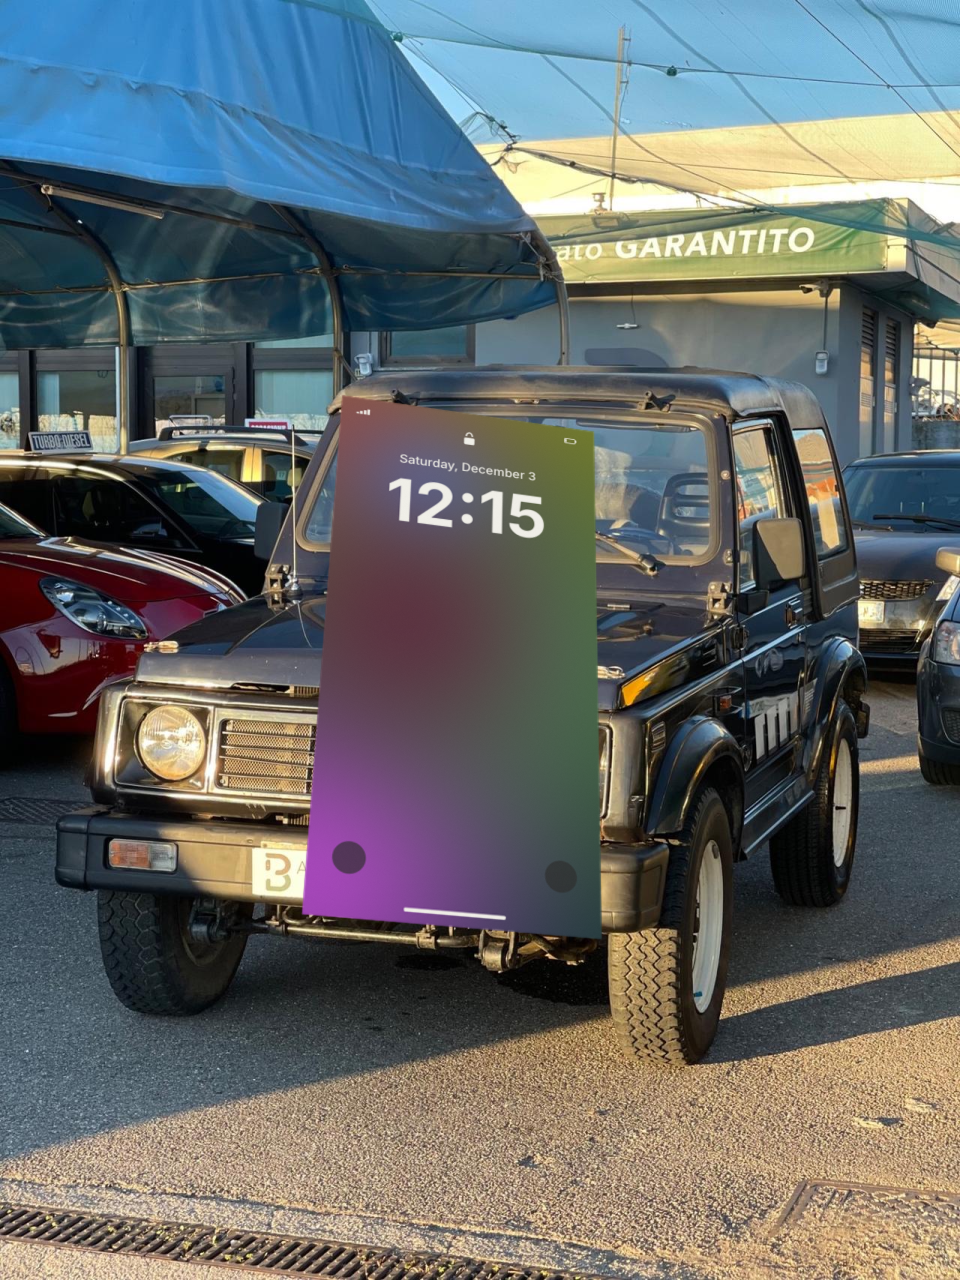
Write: 12h15
